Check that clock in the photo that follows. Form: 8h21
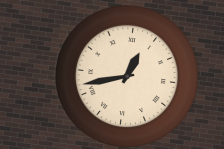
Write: 12h42
